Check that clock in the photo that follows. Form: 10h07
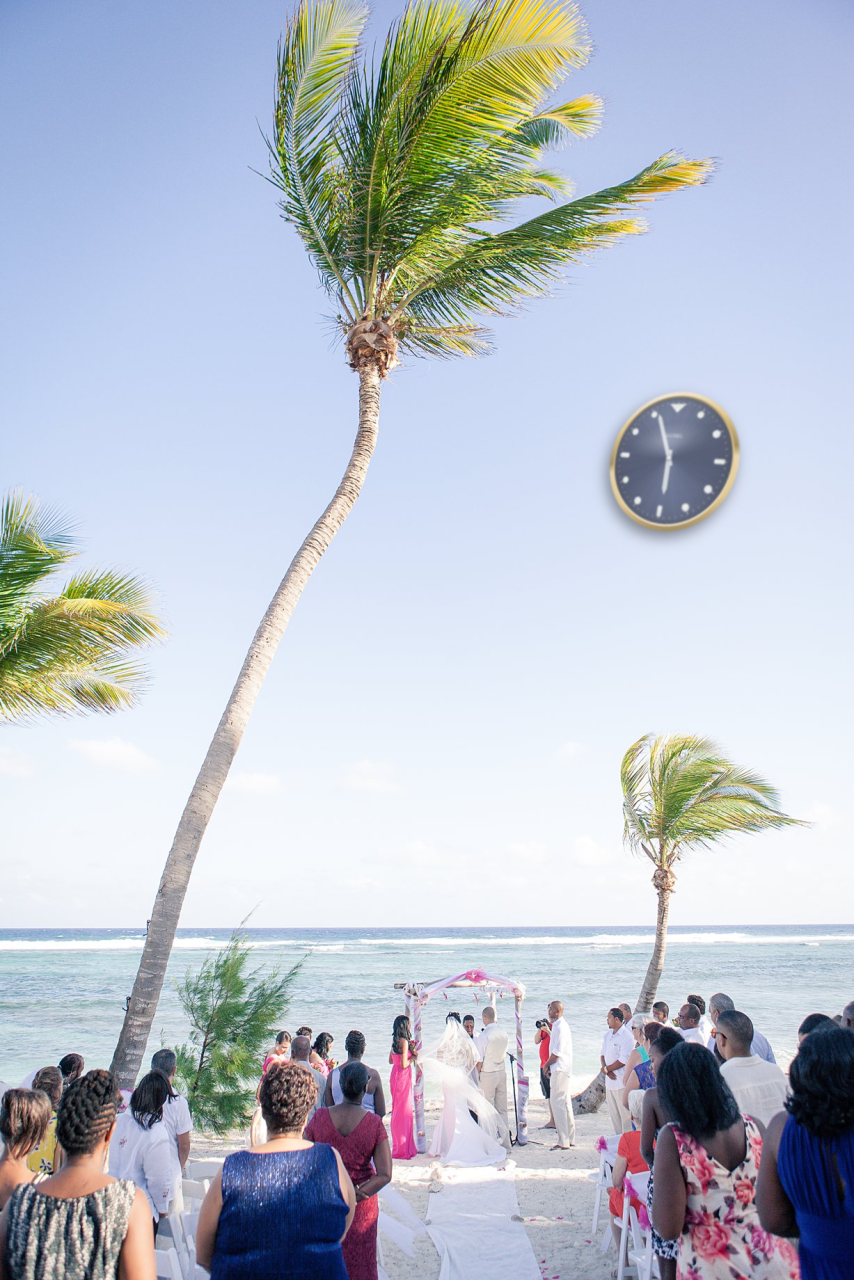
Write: 5h56
